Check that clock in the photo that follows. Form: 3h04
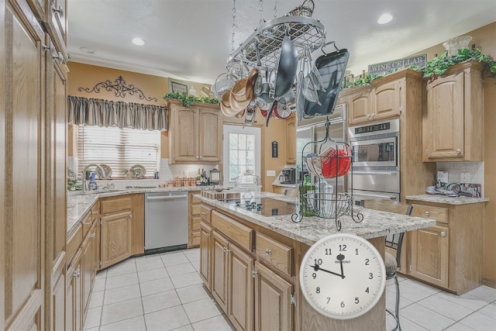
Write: 11h48
